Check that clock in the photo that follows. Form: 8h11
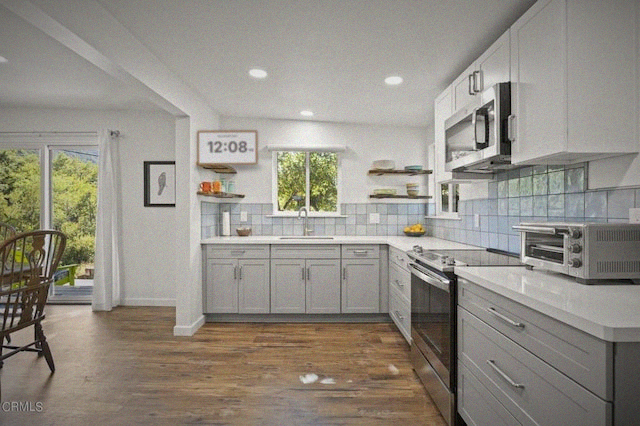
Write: 12h08
